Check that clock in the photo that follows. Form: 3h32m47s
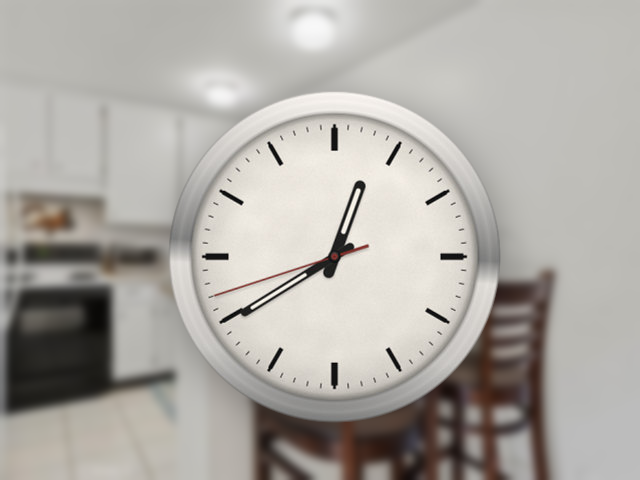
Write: 12h39m42s
